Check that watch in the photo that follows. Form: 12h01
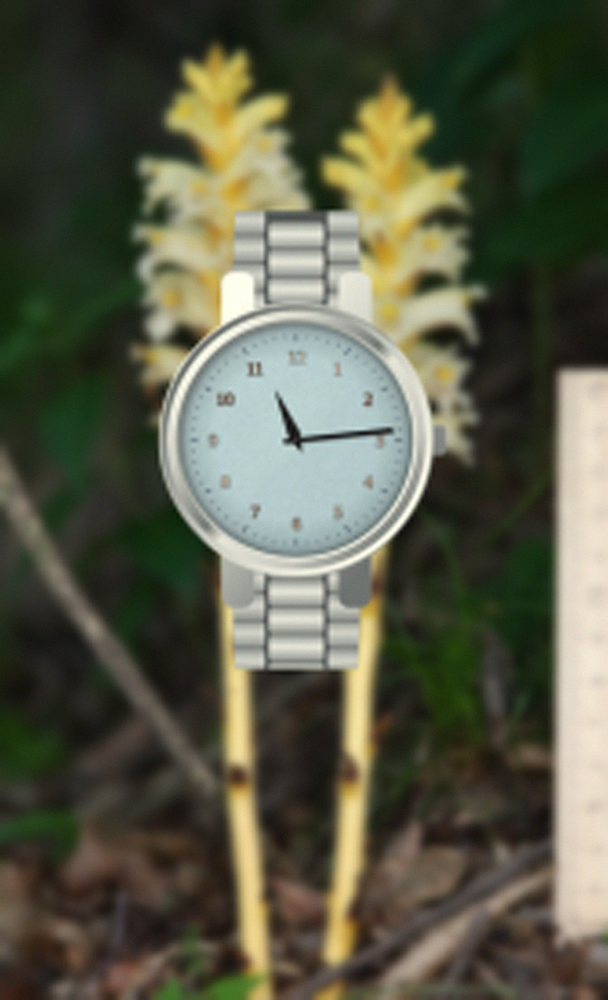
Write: 11h14
